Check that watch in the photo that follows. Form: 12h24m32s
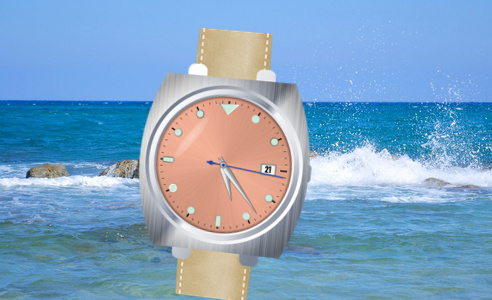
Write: 5h23m16s
